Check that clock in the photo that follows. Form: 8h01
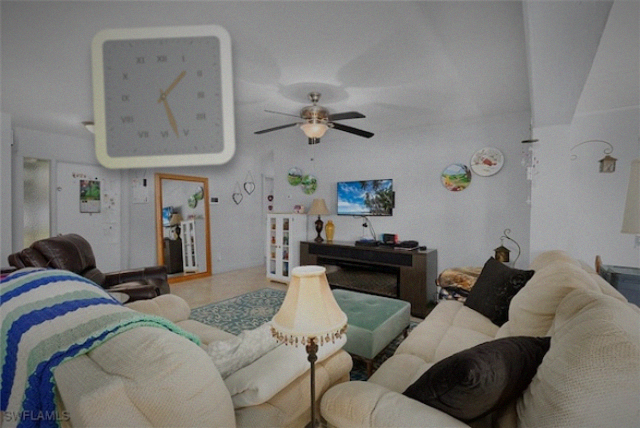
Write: 1h27
